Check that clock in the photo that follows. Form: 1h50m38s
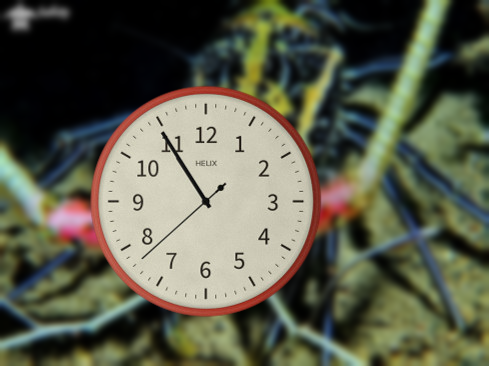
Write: 10h54m38s
